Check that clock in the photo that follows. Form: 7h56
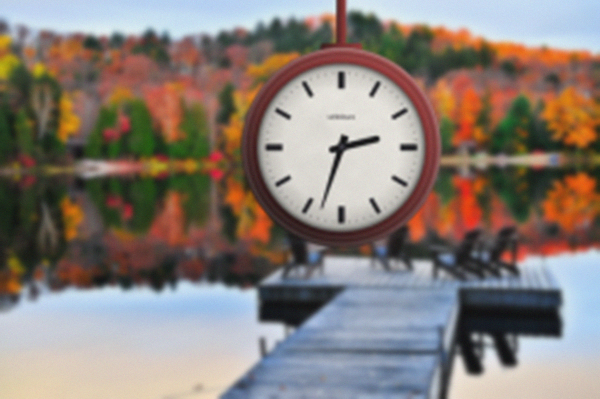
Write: 2h33
